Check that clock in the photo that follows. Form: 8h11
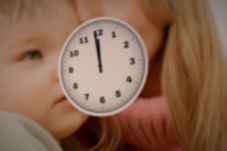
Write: 11h59
